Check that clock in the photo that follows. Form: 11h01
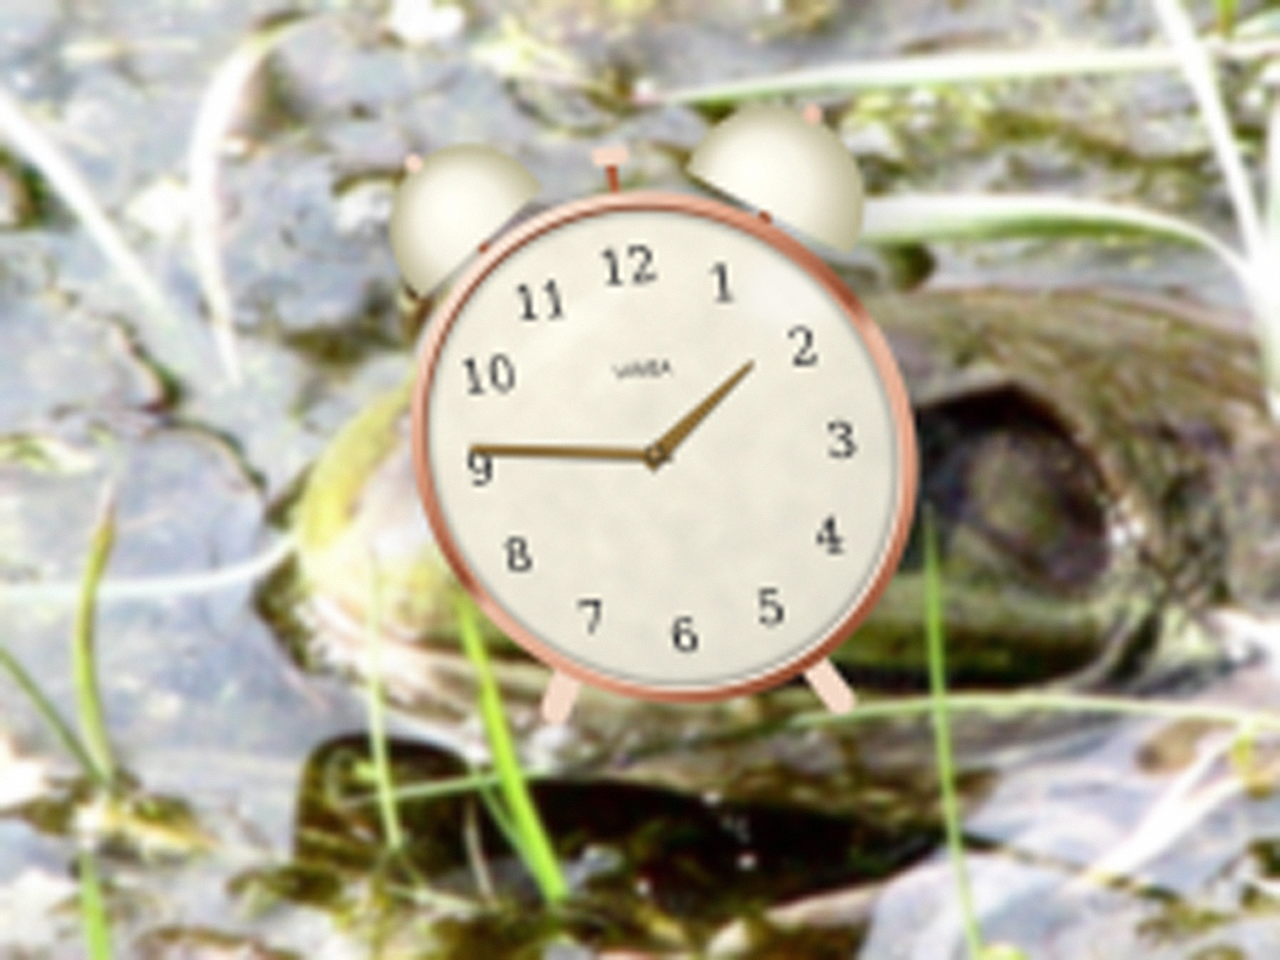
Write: 1h46
